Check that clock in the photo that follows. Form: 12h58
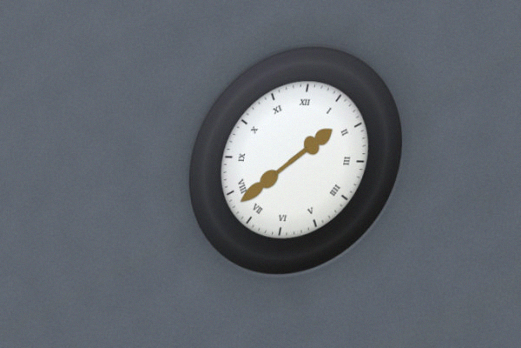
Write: 1h38
